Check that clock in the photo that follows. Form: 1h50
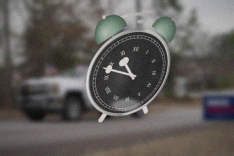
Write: 10h48
